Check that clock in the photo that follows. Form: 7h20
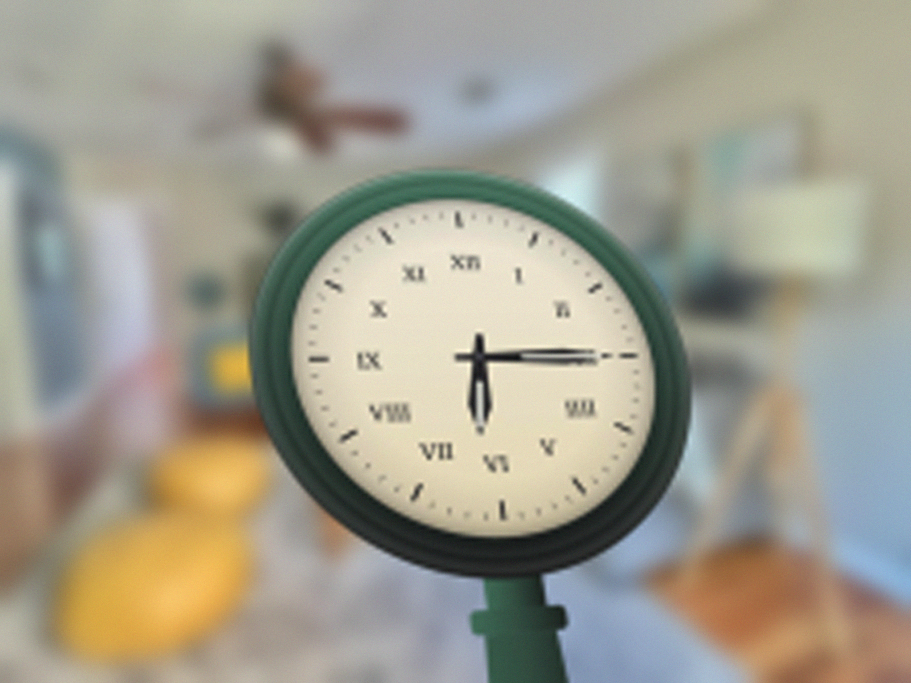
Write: 6h15
